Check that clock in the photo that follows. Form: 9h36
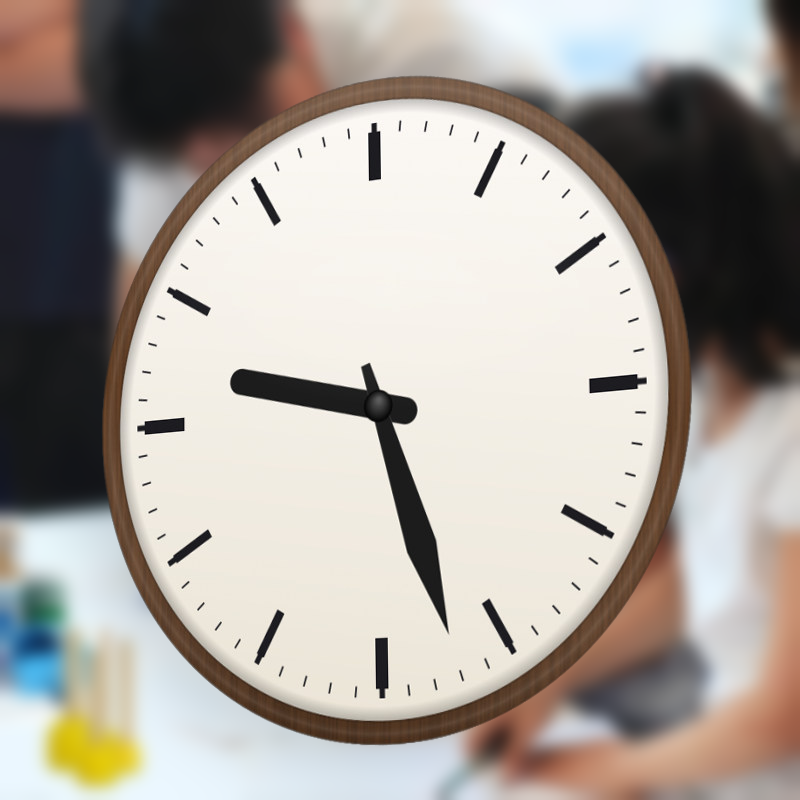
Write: 9h27
